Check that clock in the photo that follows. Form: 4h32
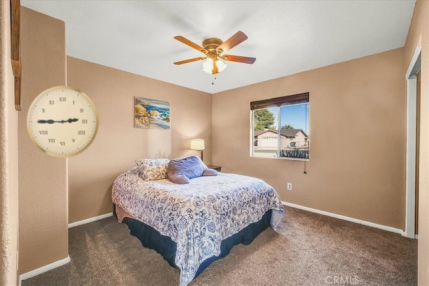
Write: 2h45
